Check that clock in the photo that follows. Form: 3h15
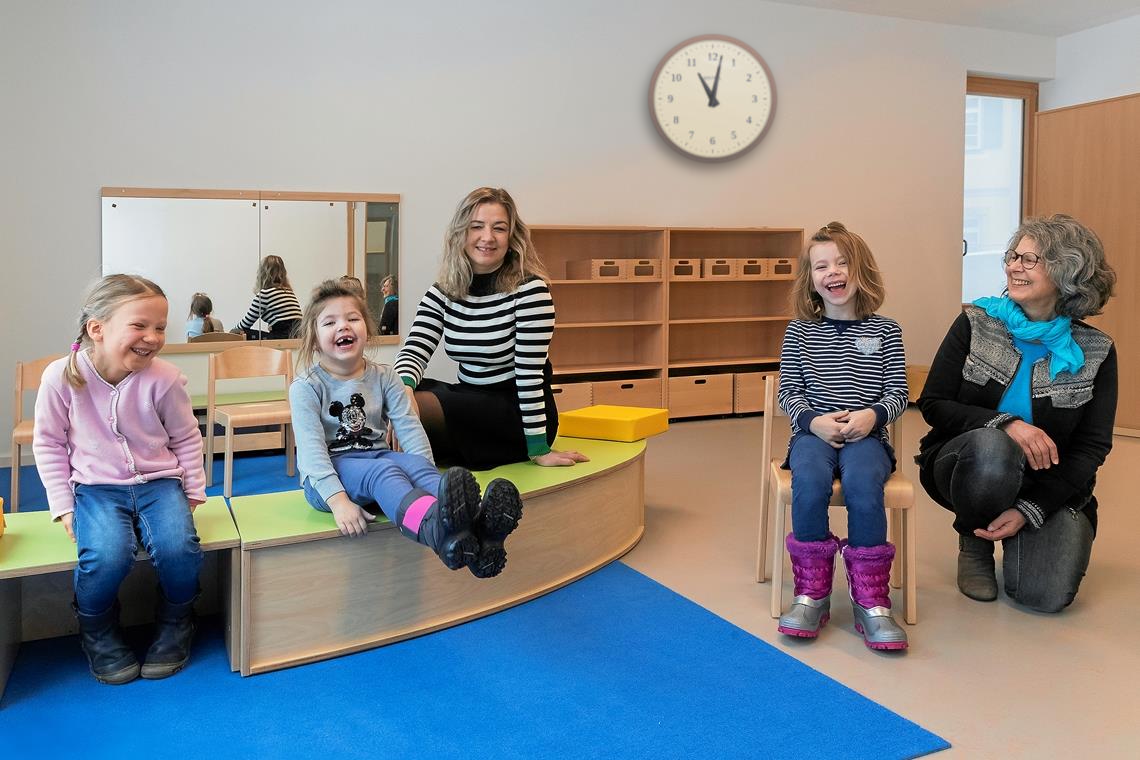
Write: 11h02
